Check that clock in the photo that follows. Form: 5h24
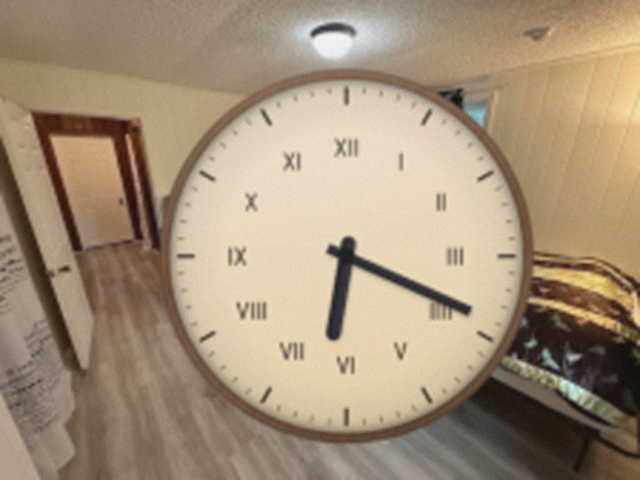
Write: 6h19
